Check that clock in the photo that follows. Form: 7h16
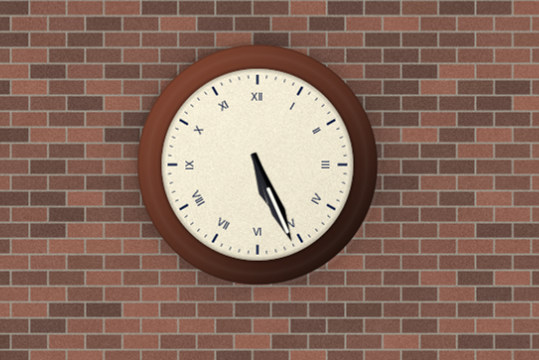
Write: 5h26
